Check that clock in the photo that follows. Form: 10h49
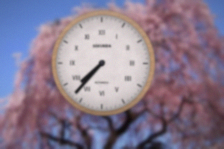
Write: 7h37
